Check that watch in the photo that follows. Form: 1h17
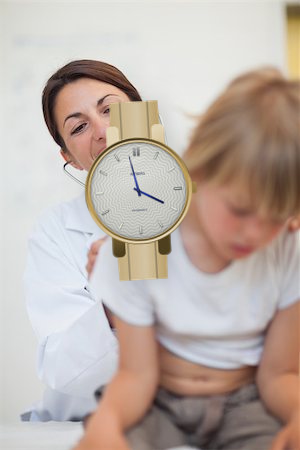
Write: 3h58
